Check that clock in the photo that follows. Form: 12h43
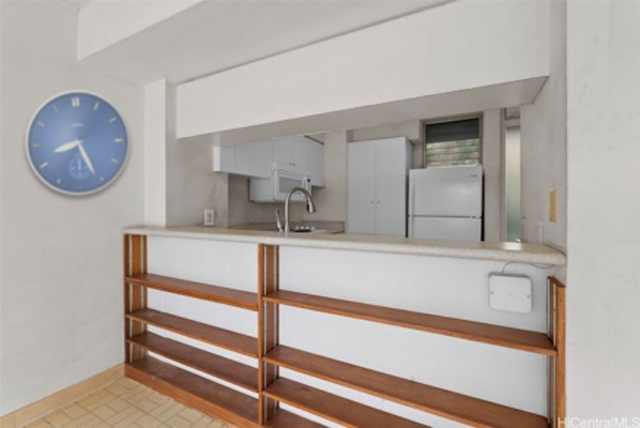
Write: 8h26
